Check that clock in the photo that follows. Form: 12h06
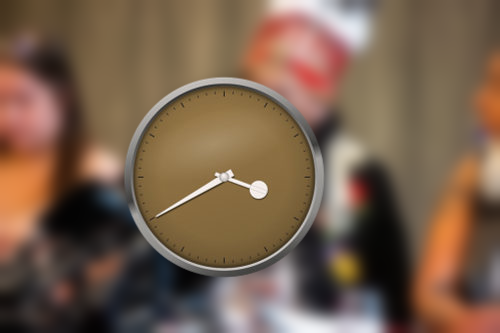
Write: 3h40
